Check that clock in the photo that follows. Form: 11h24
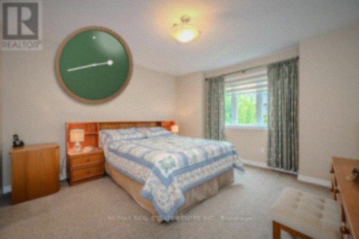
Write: 2h43
